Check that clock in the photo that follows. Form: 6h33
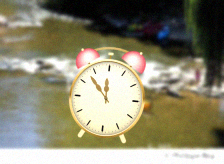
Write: 11h53
